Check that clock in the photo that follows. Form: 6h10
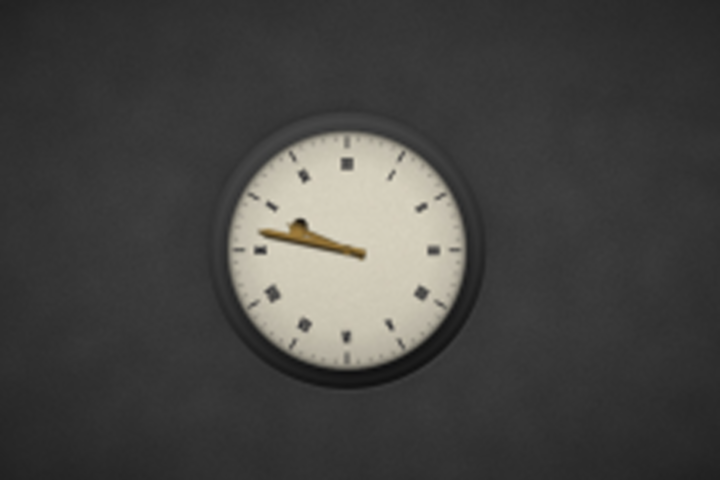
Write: 9h47
